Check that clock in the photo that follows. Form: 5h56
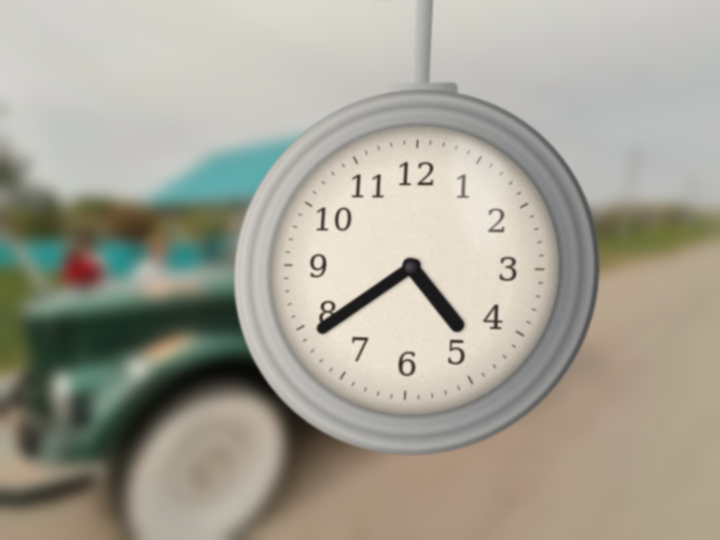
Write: 4h39
